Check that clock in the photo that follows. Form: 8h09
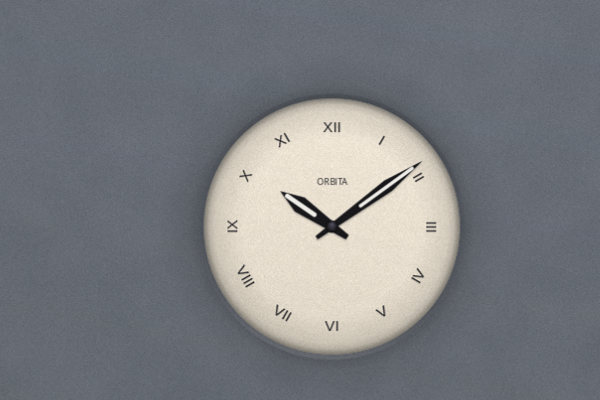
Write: 10h09
